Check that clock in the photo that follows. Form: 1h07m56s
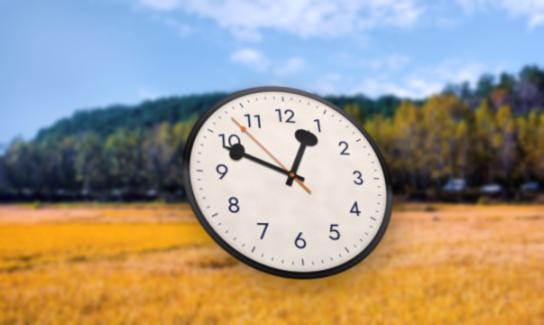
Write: 12h48m53s
